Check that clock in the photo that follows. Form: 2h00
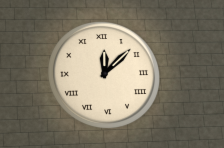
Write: 12h08
